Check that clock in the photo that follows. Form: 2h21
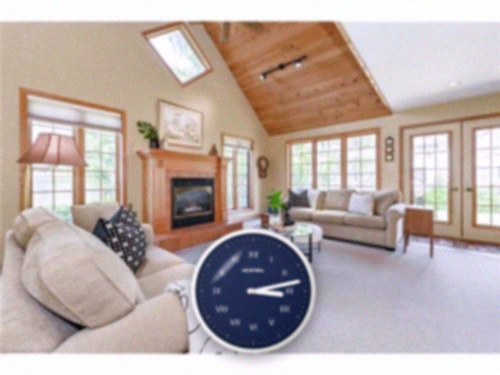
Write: 3h13
